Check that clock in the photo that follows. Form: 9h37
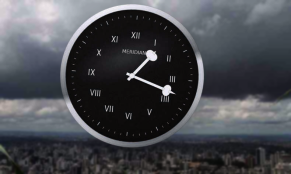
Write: 1h18
